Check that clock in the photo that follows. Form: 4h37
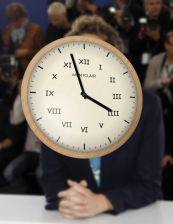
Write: 3h57
